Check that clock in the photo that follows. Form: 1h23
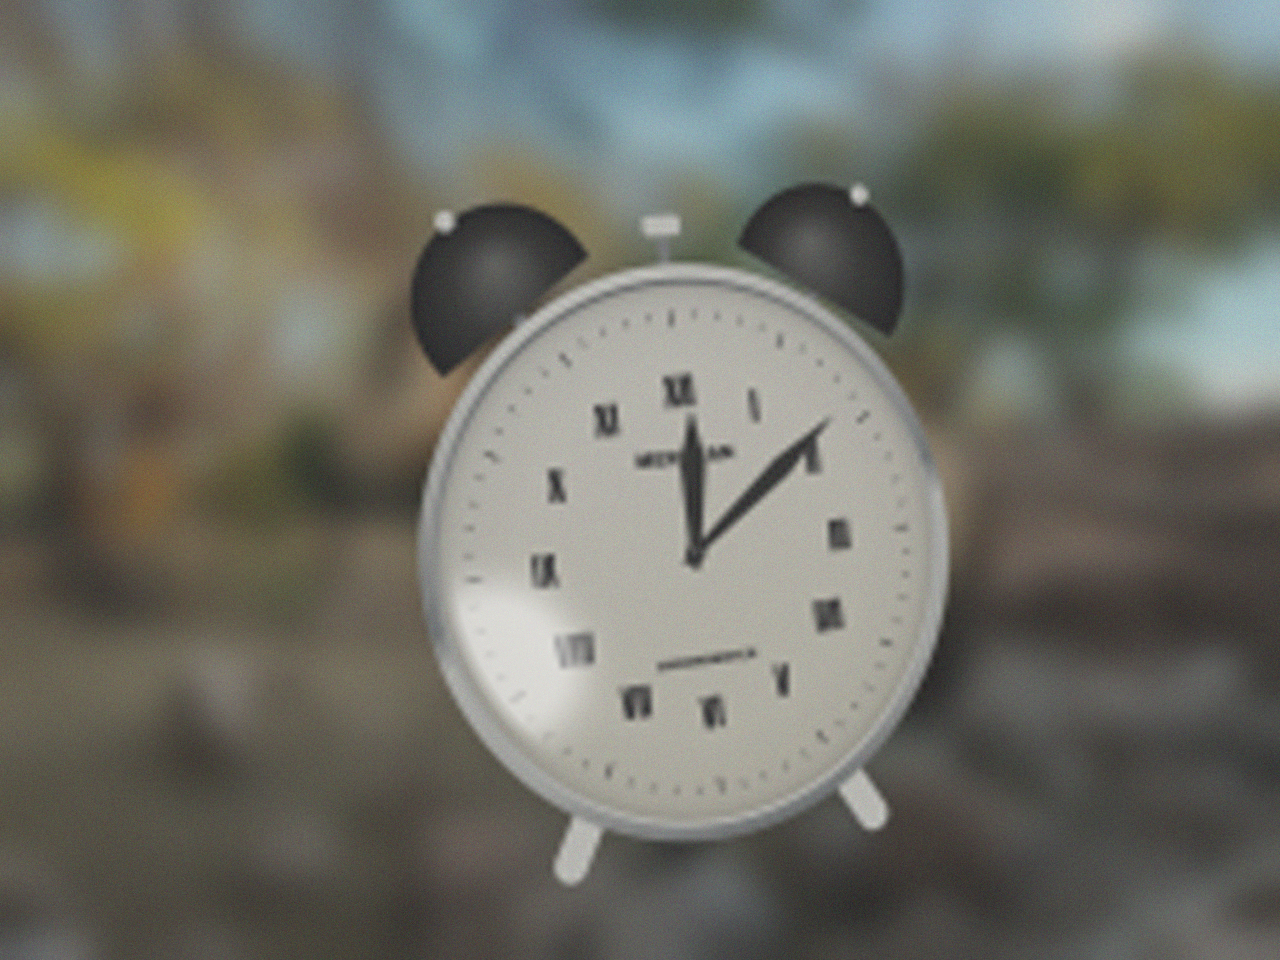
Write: 12h09
